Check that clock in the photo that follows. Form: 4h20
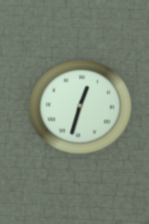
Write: 12h32
